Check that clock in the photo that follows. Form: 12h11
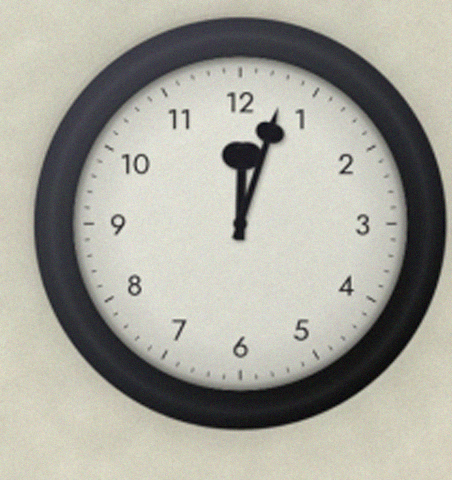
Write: 12h03
